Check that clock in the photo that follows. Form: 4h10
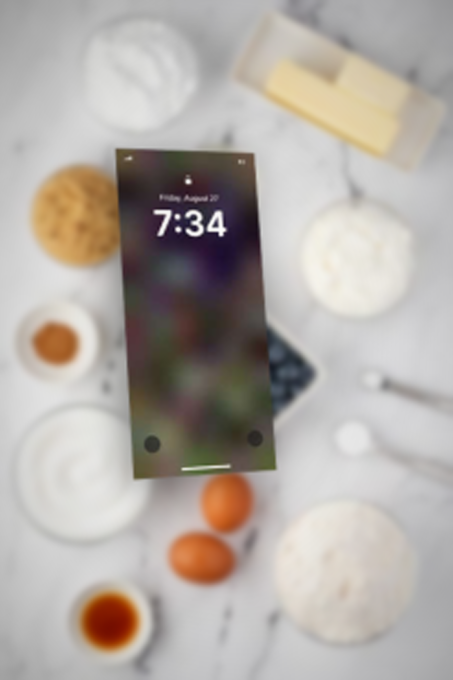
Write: 7h34
